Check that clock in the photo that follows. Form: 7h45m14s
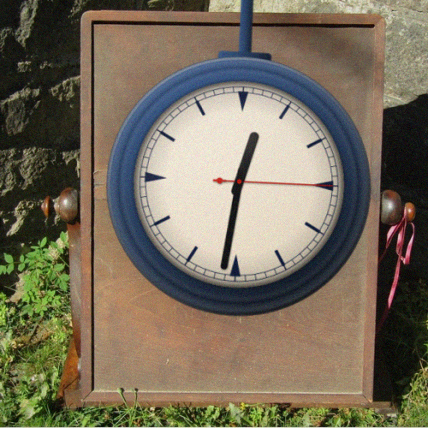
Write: 12h31m15s
